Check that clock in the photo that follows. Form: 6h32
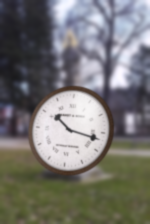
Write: 10h17
